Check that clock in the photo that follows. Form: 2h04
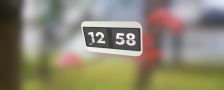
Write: 12h58
